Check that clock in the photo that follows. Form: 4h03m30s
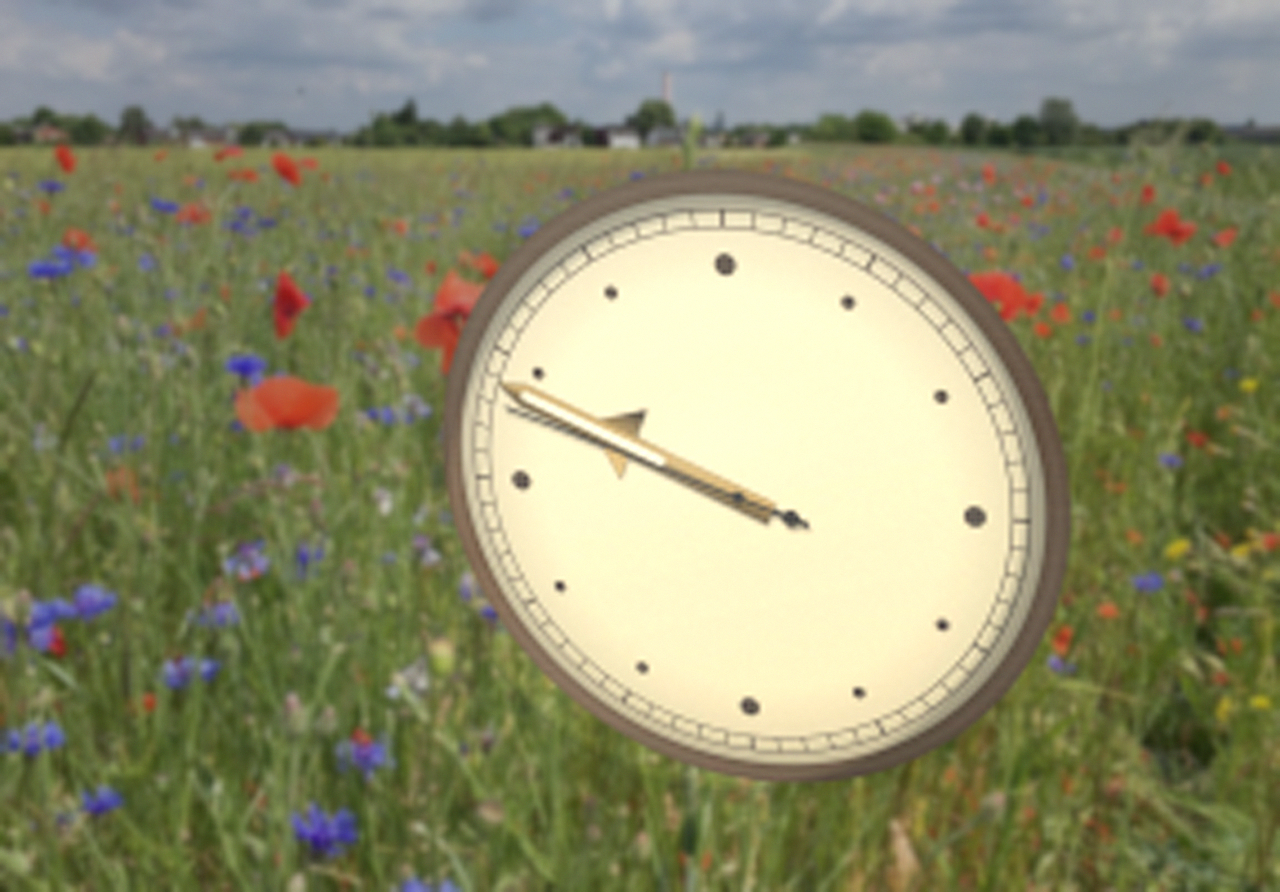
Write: 9h48m48s
